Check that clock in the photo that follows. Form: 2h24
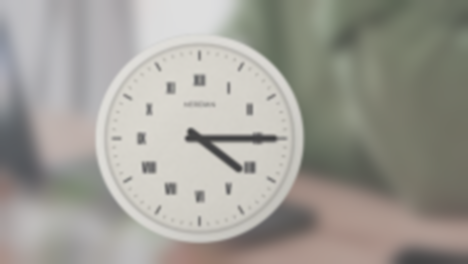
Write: 4h15
